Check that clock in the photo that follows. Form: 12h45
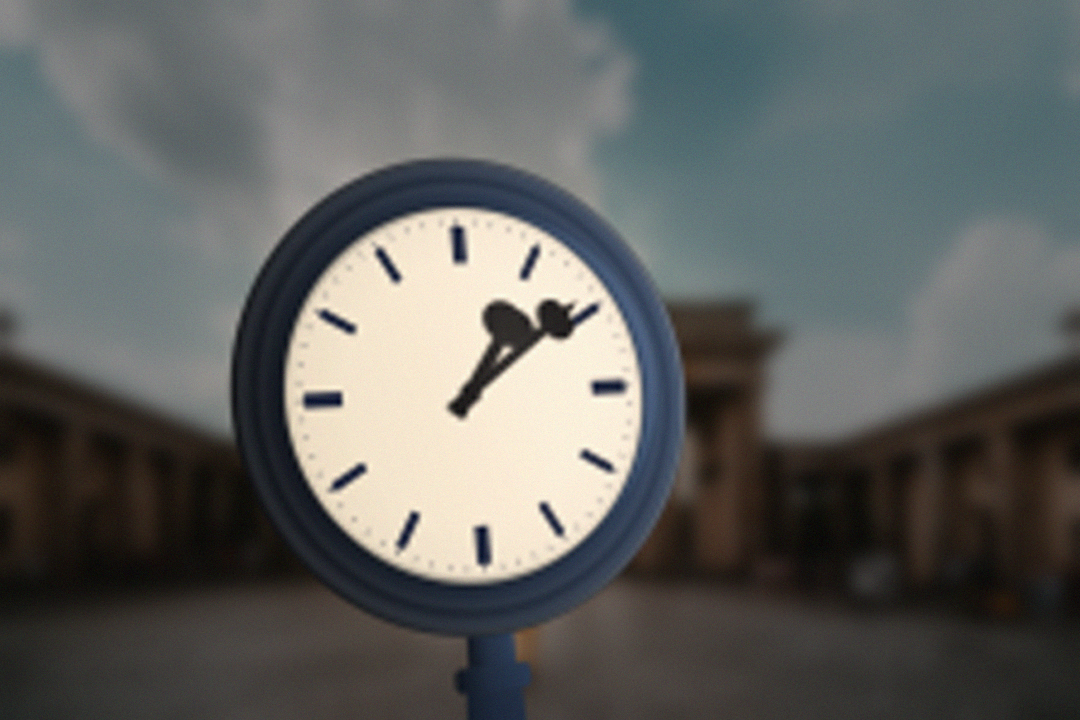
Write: 1h09
